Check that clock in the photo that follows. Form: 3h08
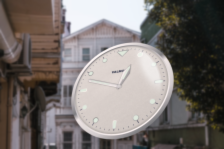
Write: 12h48
